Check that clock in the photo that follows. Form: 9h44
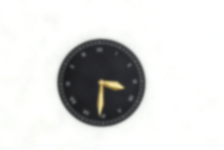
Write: 3h31
